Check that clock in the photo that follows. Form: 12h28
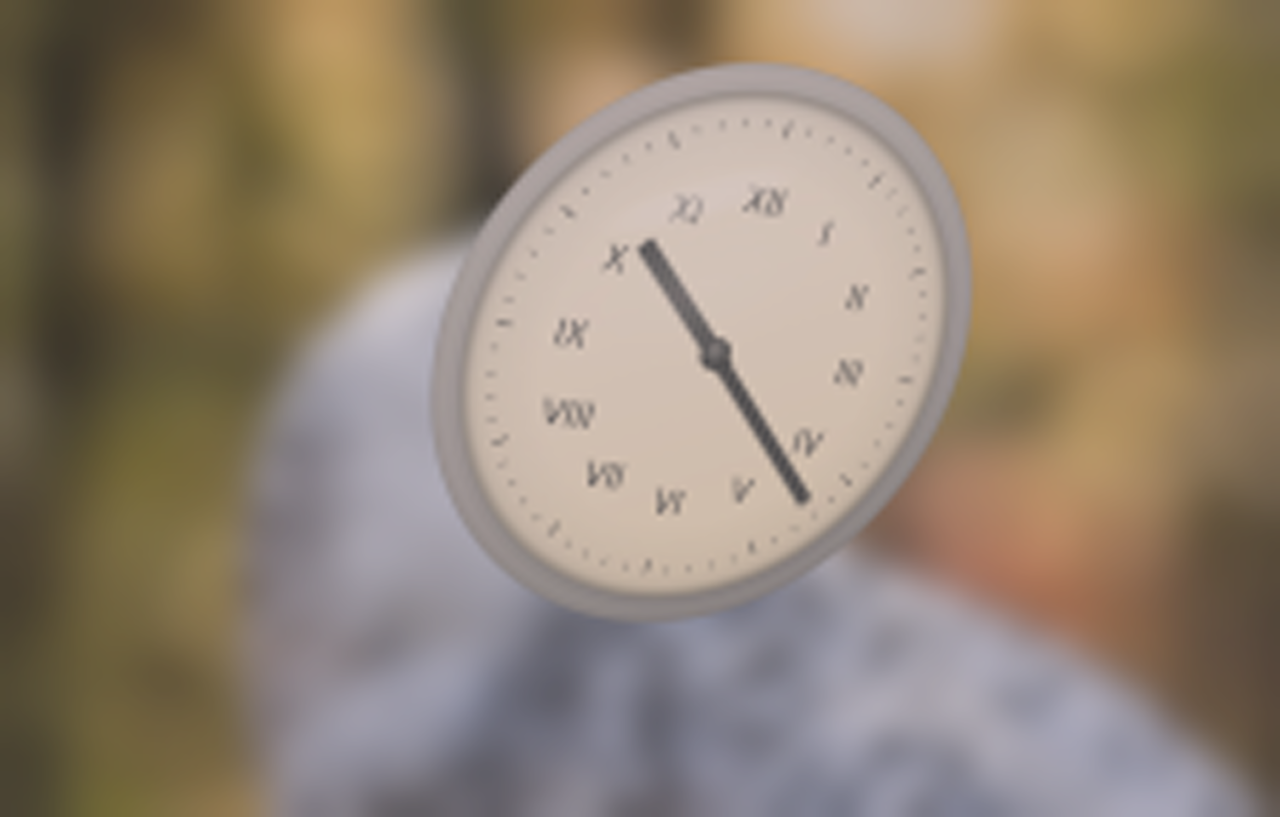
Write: 10h22
